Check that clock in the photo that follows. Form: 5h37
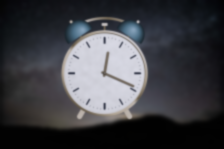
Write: 12h19
